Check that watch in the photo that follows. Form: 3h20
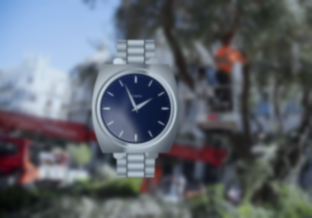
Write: 1h56
